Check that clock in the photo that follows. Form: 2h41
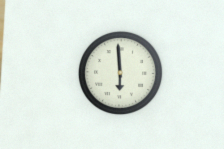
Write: 5h59
